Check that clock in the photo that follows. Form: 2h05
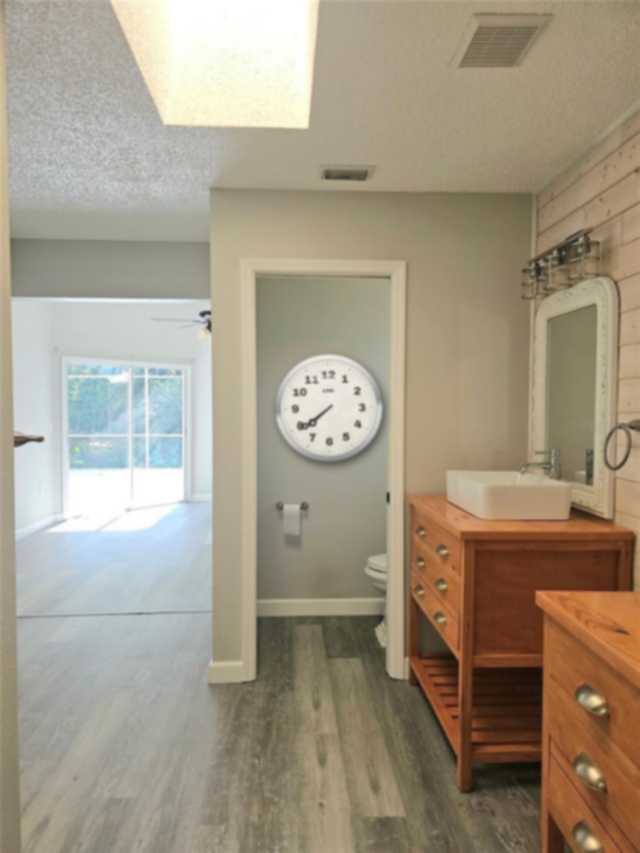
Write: 7h39
